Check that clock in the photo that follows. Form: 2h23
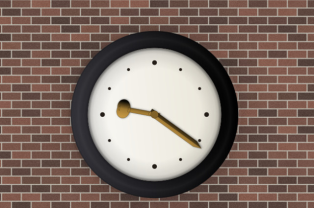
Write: 9h21
